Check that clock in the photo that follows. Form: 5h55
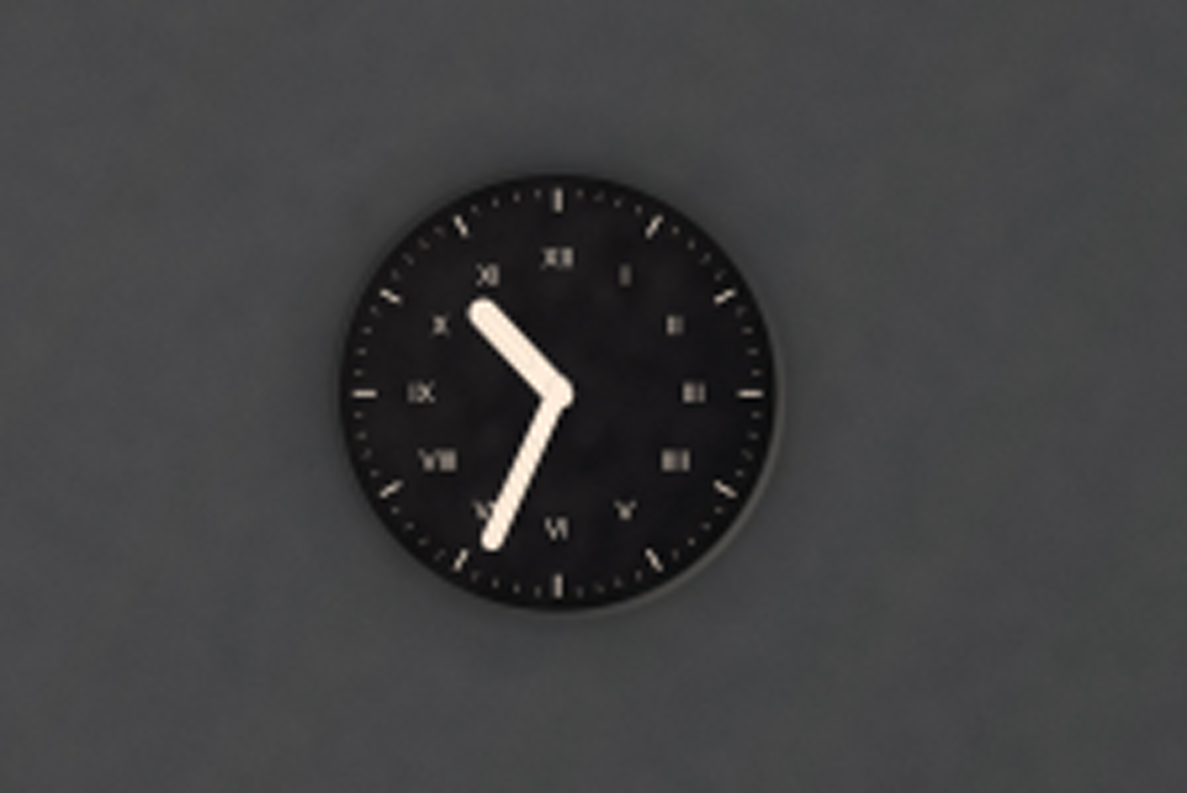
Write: 10h34
